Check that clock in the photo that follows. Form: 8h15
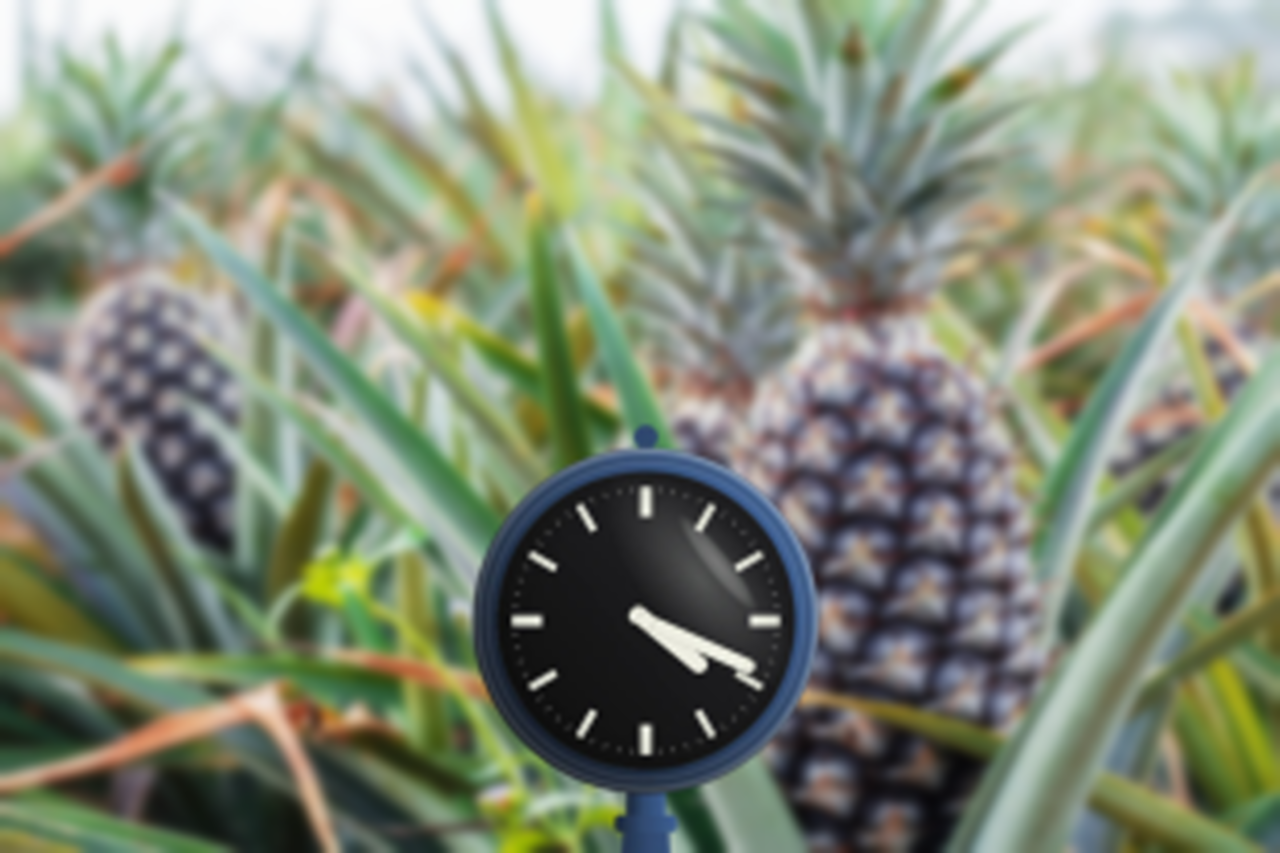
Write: 4h19
